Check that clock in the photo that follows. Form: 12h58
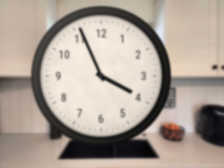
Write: 3h56
